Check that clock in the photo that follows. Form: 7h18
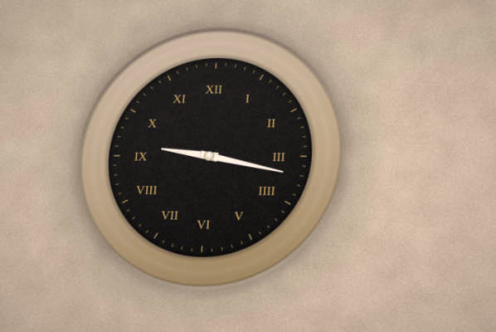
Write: 9h17
